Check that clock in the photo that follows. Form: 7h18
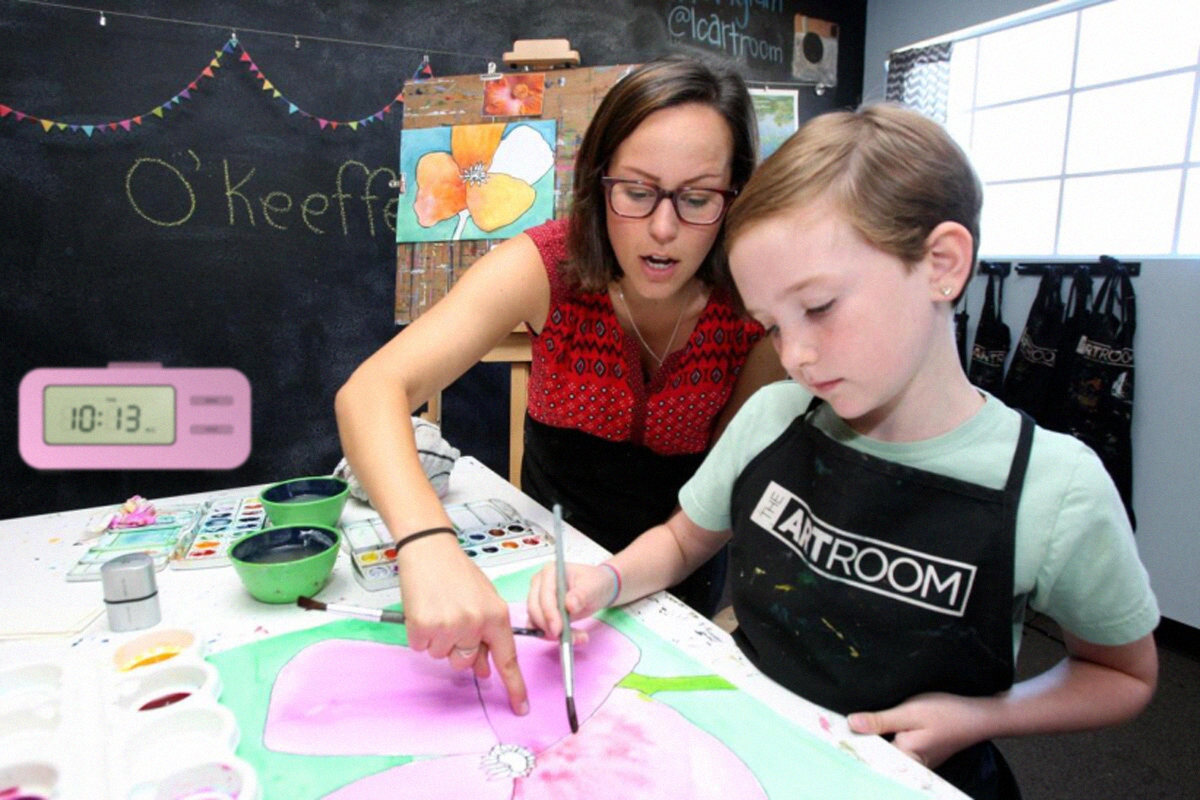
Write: 10h13
